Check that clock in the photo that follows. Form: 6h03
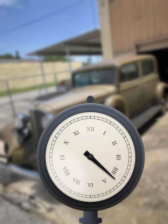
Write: 4h22
